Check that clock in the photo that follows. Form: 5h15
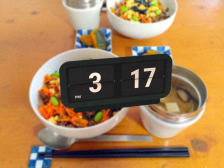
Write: 3h17
